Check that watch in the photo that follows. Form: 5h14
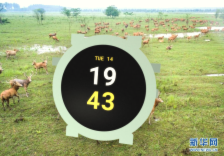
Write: 19h43
